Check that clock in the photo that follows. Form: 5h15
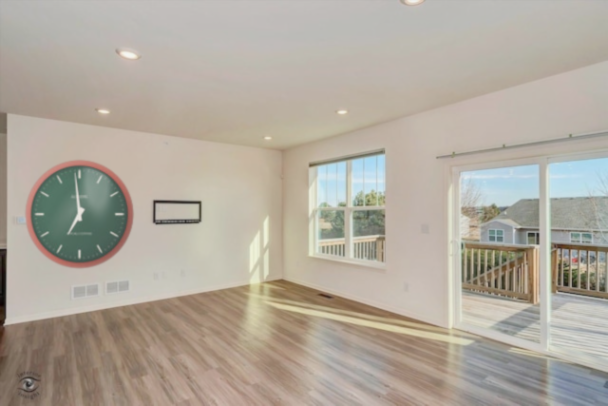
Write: 6h59
